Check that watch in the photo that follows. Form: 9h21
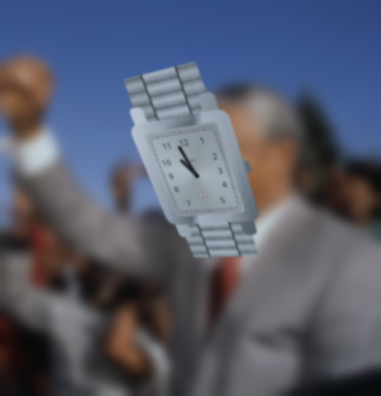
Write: 10h58
